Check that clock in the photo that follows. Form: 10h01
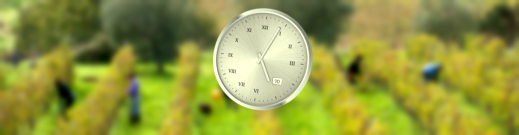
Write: 5h04
